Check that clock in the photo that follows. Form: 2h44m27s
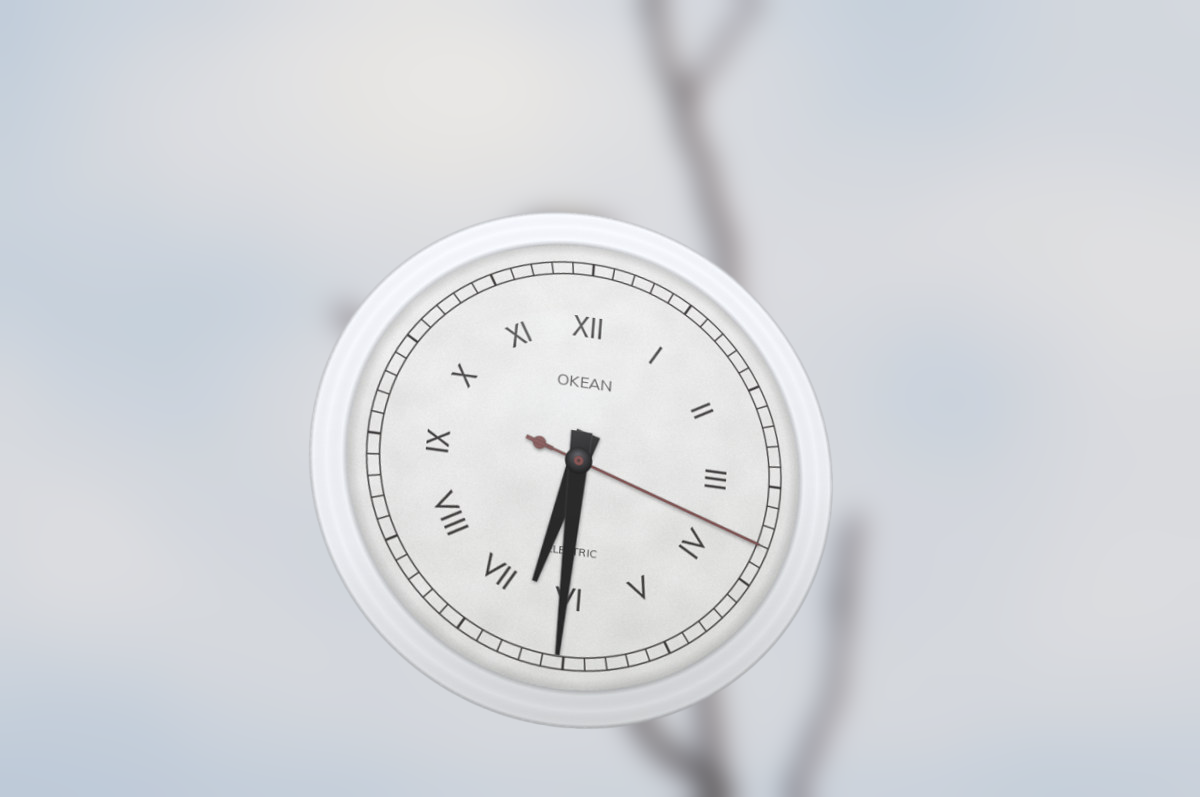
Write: 6h30m18s
